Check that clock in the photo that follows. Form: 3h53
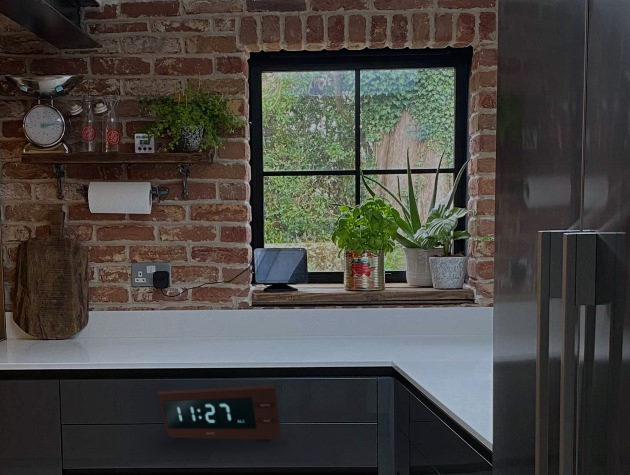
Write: 11h27
